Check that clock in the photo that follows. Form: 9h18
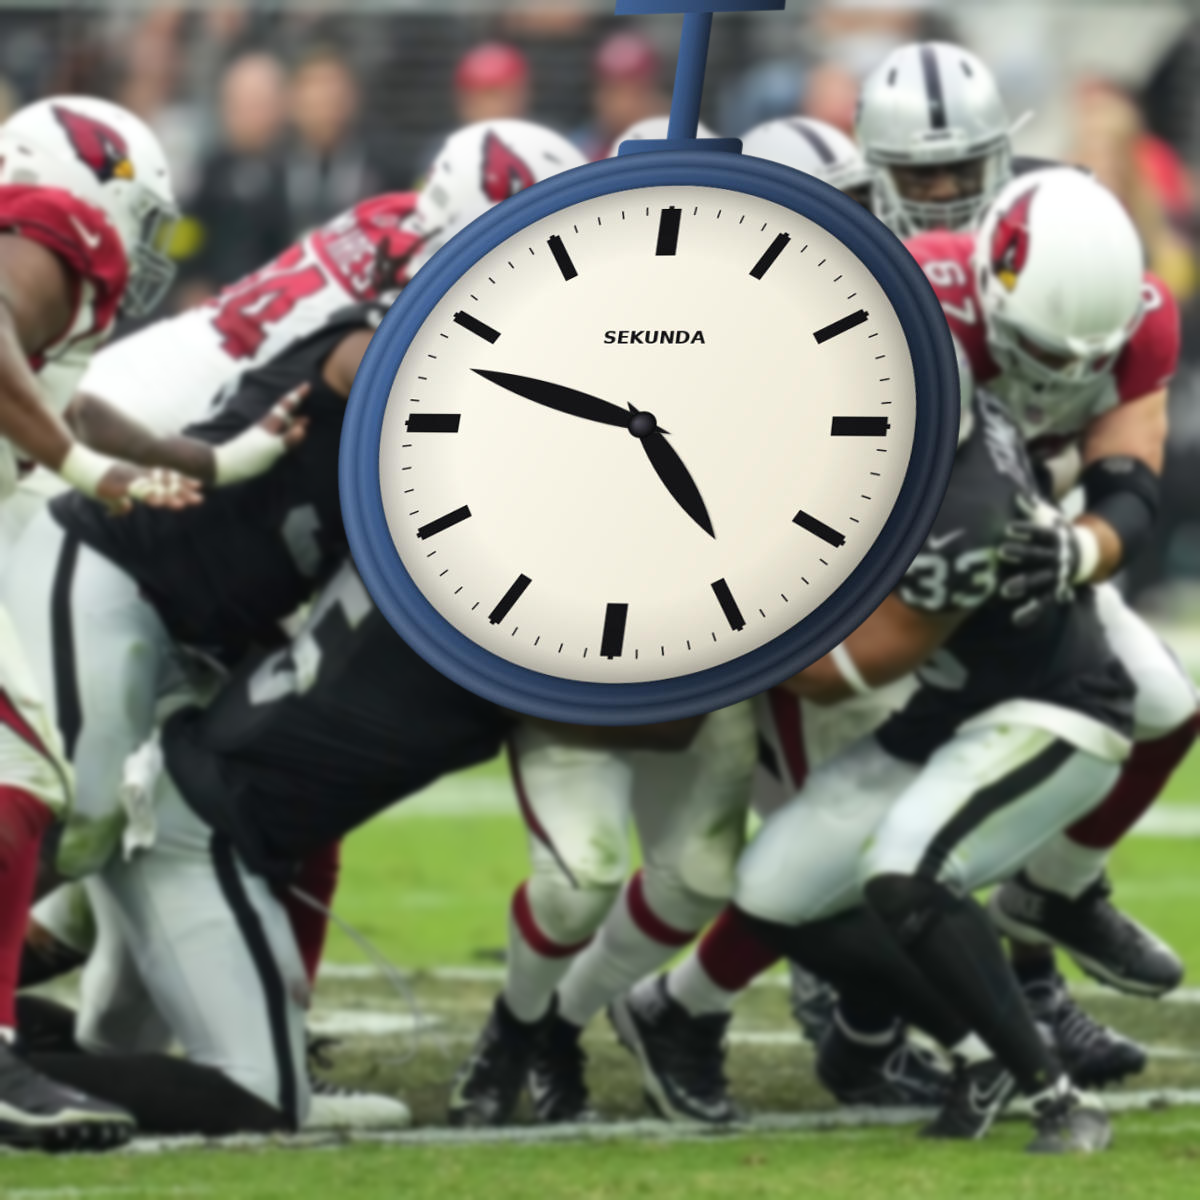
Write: 4h48
